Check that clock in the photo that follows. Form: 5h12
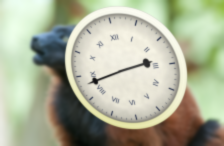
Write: 2h43
